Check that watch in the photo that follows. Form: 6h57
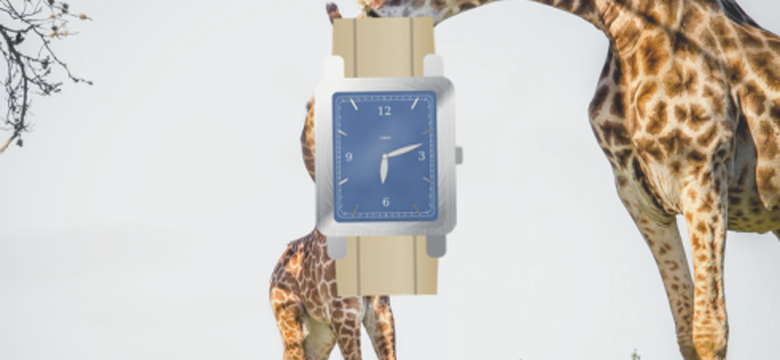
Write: 6h12
